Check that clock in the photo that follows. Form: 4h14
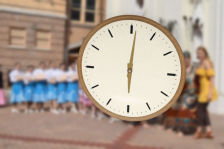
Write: 6h01
